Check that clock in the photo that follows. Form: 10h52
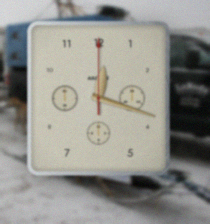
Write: 12h18
